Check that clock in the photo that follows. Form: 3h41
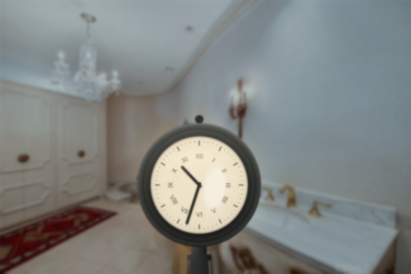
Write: 10h33
